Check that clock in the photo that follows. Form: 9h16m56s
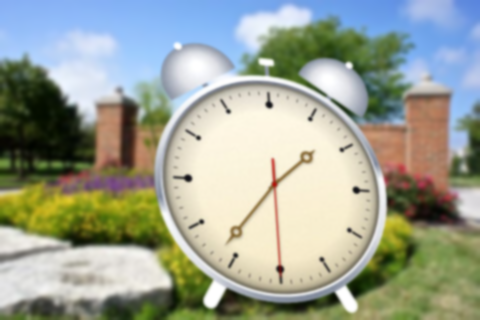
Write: 1h36m30s
